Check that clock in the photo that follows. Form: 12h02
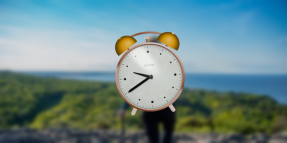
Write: 9h40
